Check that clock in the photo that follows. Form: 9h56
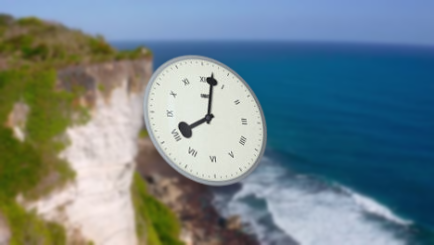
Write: 8h02
